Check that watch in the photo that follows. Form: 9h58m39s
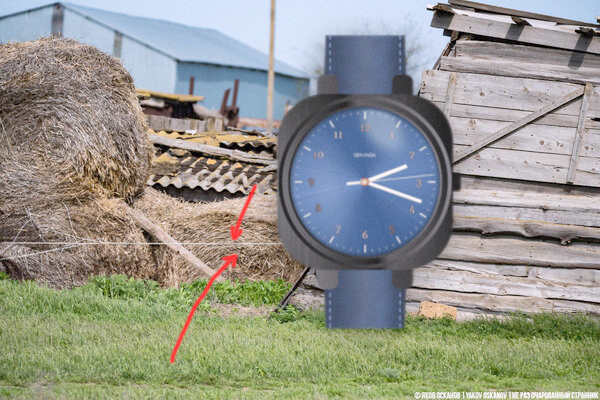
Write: 2h18m14s
